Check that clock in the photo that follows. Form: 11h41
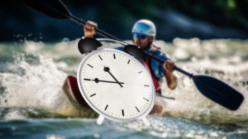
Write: 10h45
